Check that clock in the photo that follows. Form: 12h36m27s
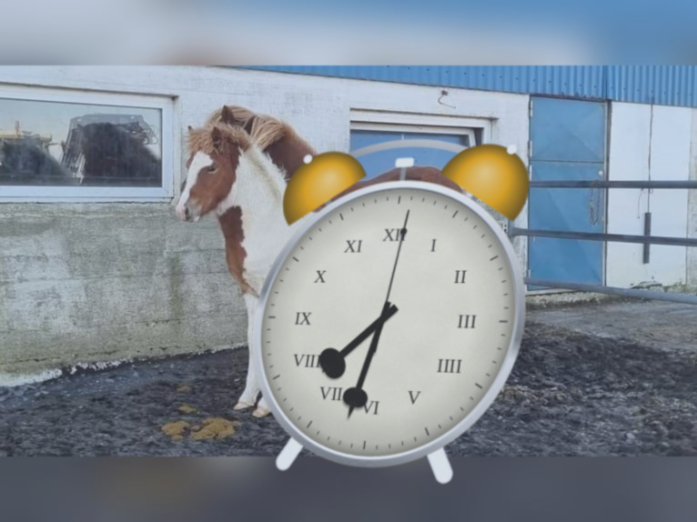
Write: 7h32m01s
